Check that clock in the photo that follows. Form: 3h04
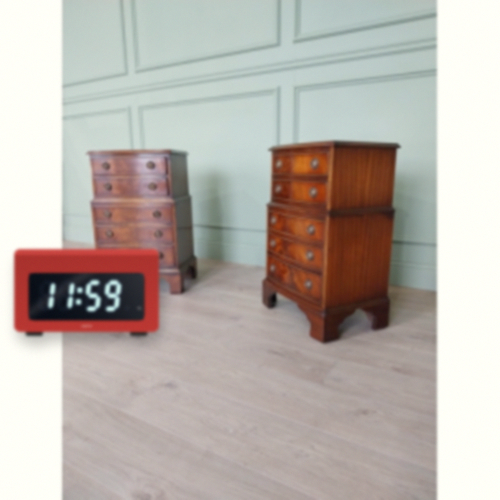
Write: 11h59
